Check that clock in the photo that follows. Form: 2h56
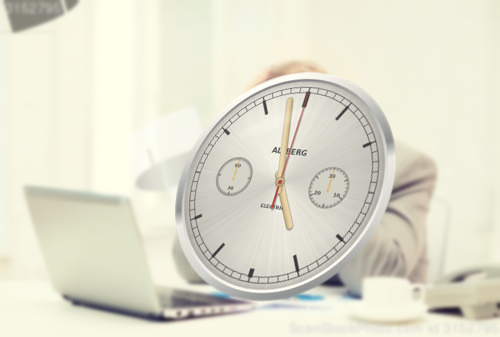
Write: 4h58
